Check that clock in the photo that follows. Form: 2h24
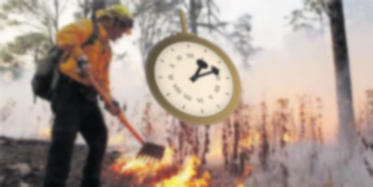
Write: 1h12
